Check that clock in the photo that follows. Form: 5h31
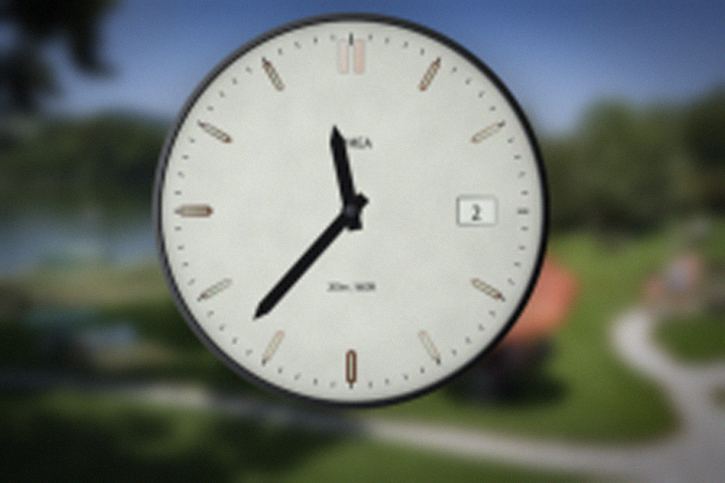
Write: 11h37
